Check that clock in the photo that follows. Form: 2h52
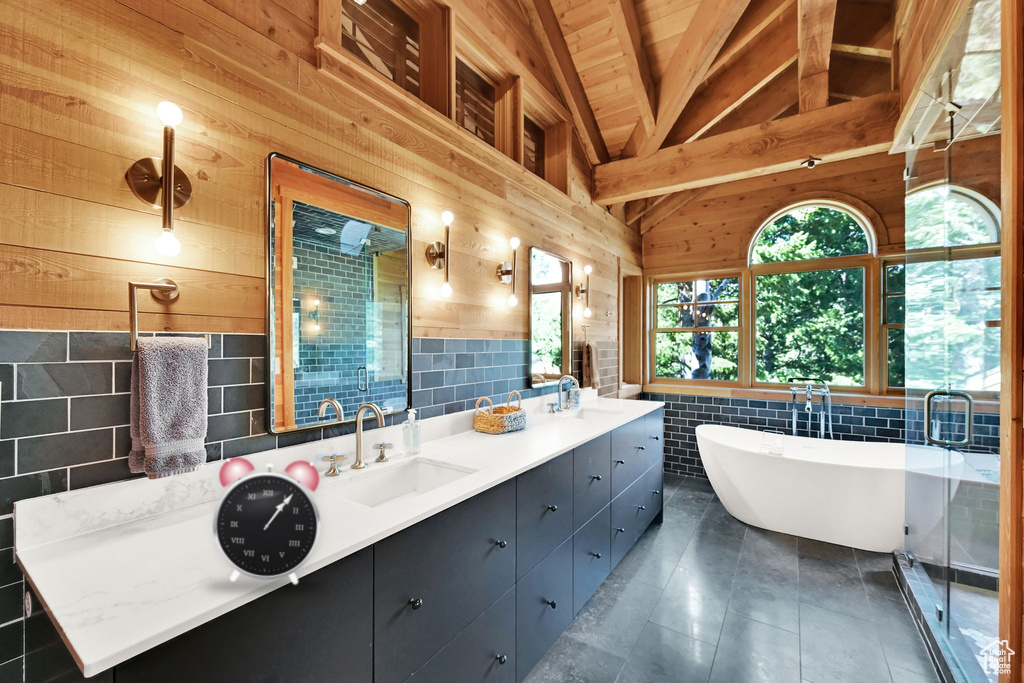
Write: 1h06
